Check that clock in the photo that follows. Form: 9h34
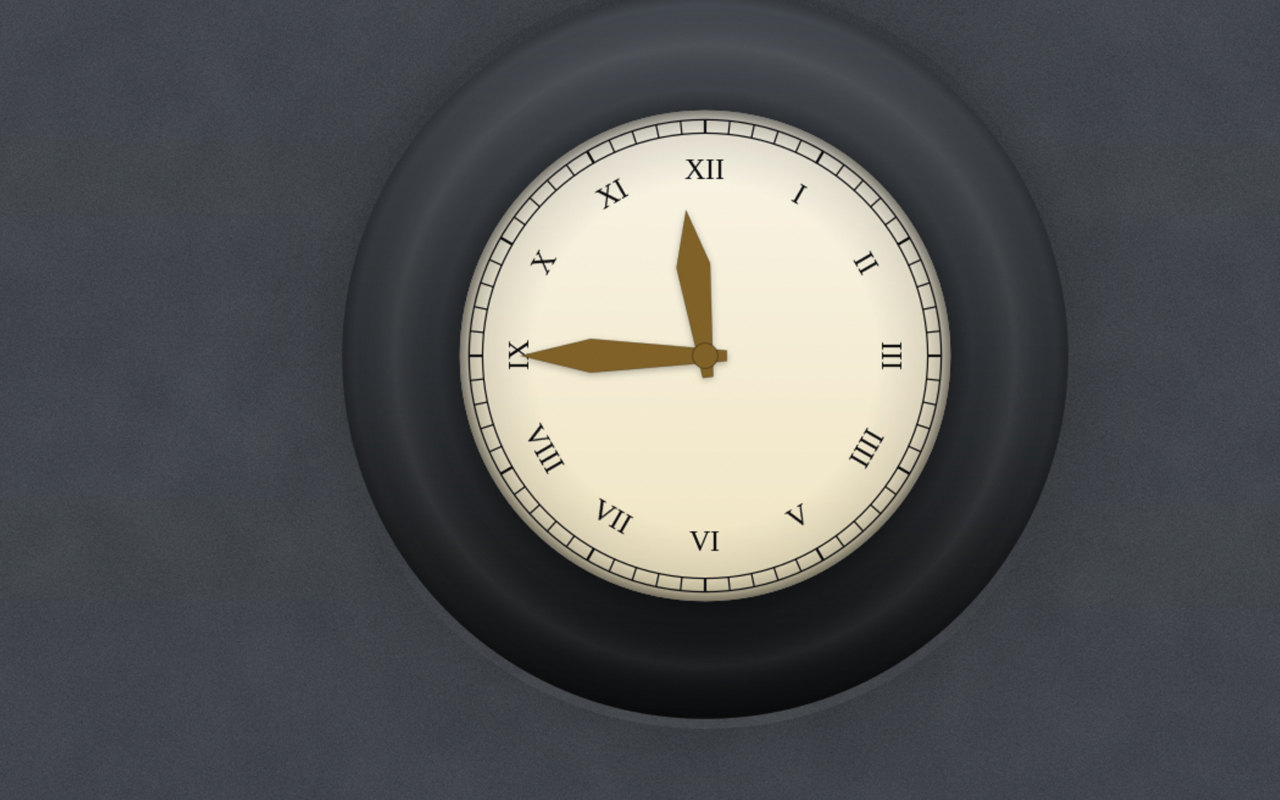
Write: 11h45
